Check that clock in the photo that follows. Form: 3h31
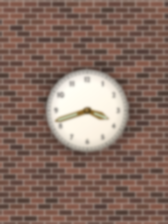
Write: 3h42
